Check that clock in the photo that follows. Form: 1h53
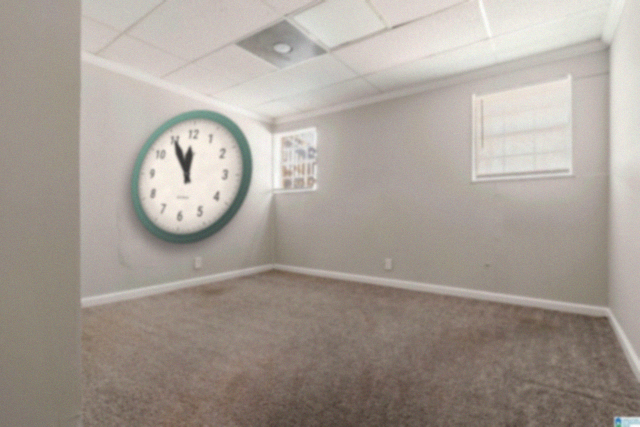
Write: 11h55
